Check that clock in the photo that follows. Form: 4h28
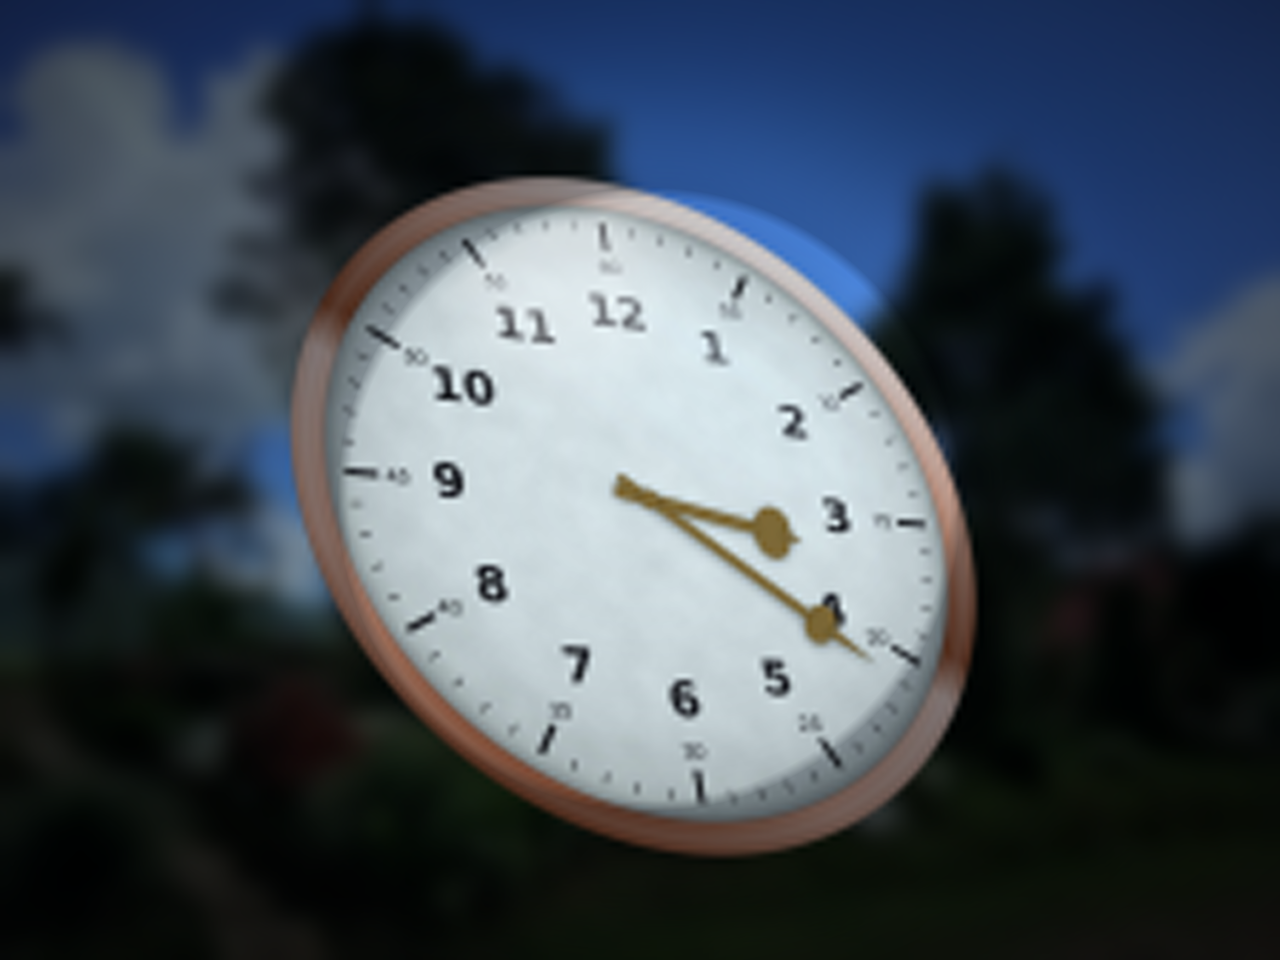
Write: 3h21
